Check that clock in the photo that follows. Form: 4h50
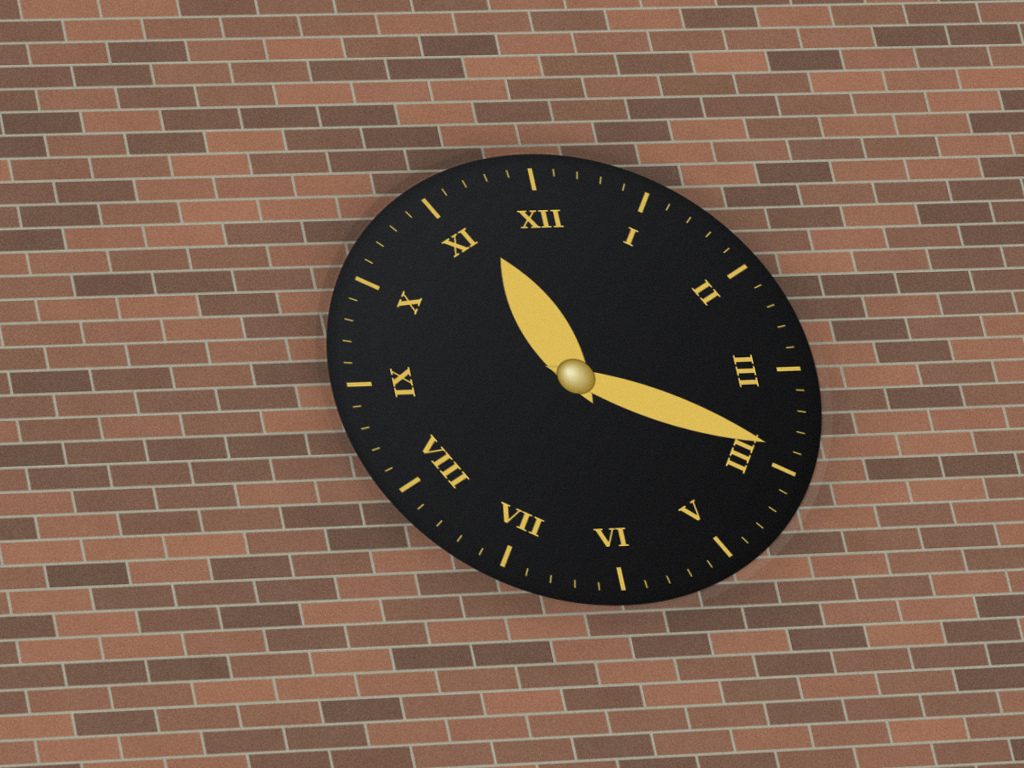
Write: 11h19
